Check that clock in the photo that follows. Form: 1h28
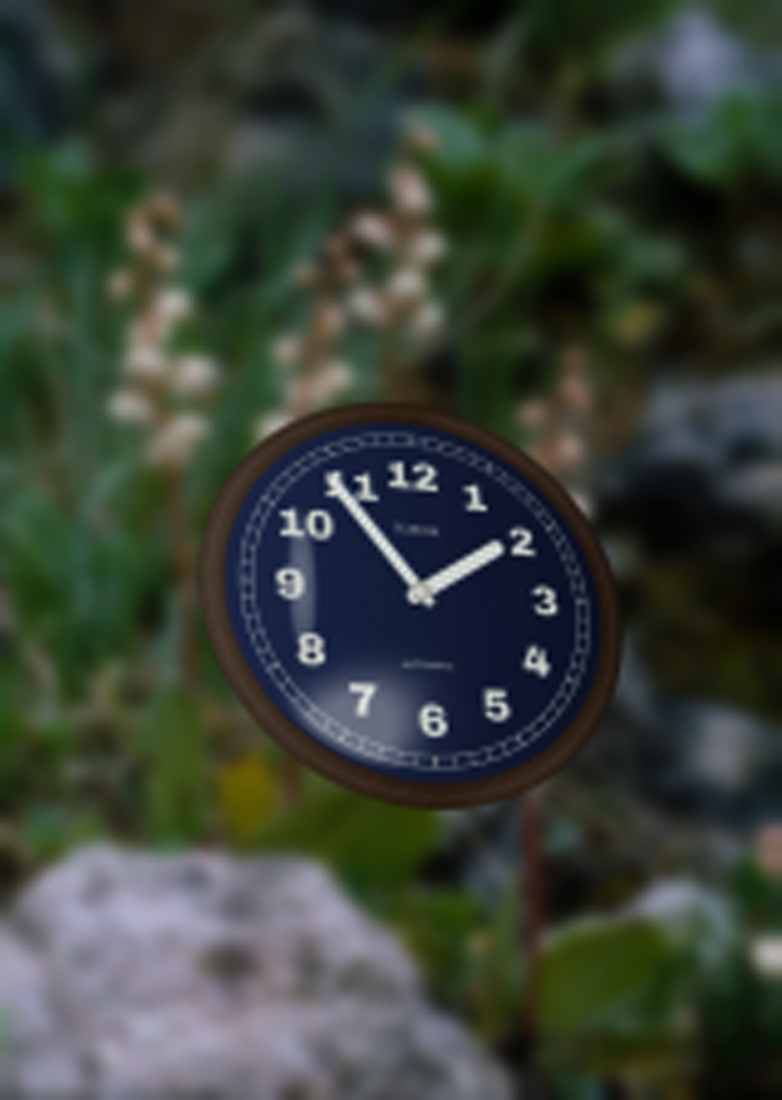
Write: 1h54
